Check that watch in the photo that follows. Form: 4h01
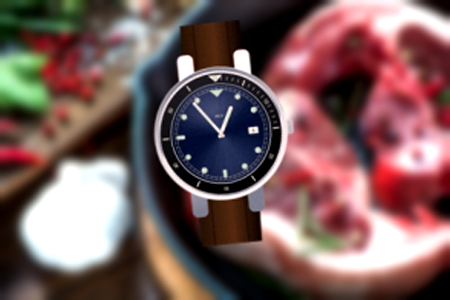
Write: 12h54
